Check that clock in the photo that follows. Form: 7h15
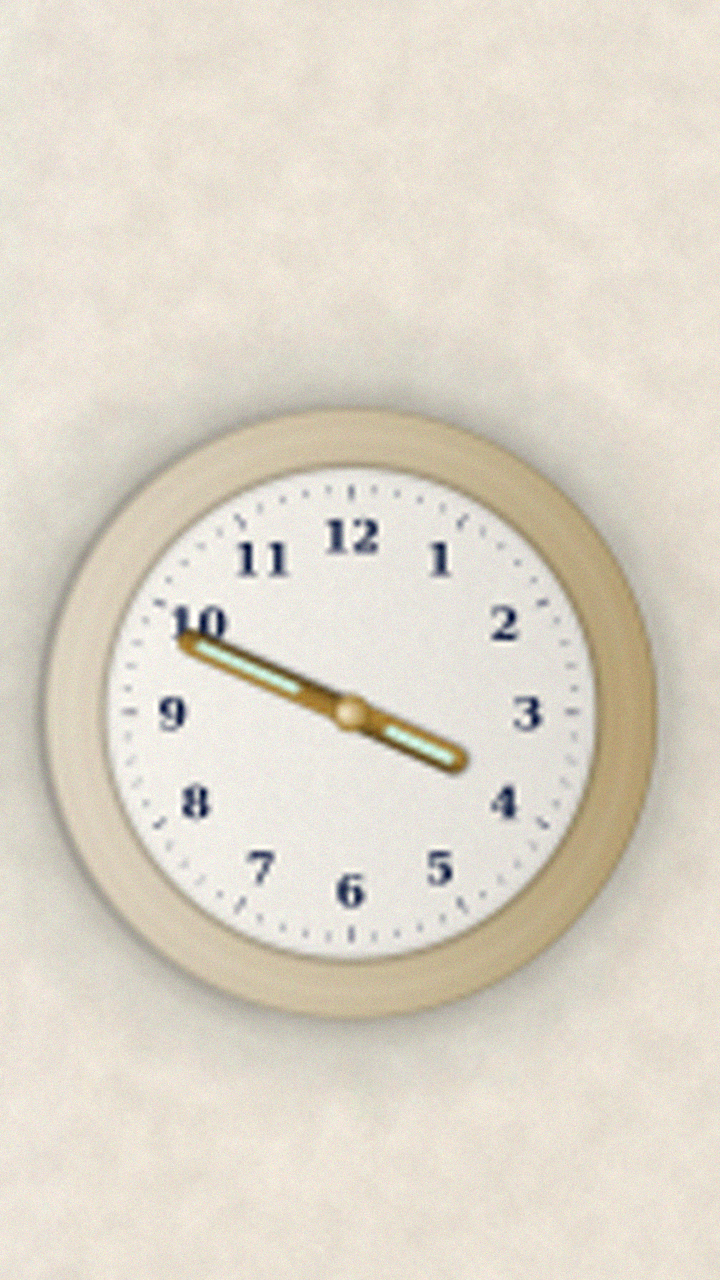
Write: 3h49
